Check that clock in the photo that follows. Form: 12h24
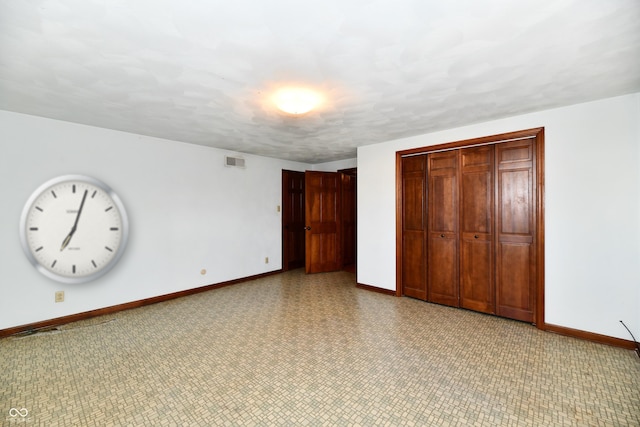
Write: 7h03
